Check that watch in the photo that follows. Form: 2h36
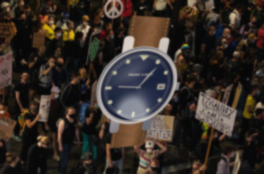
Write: 9h06
